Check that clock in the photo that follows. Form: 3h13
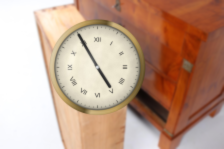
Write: 4h55
